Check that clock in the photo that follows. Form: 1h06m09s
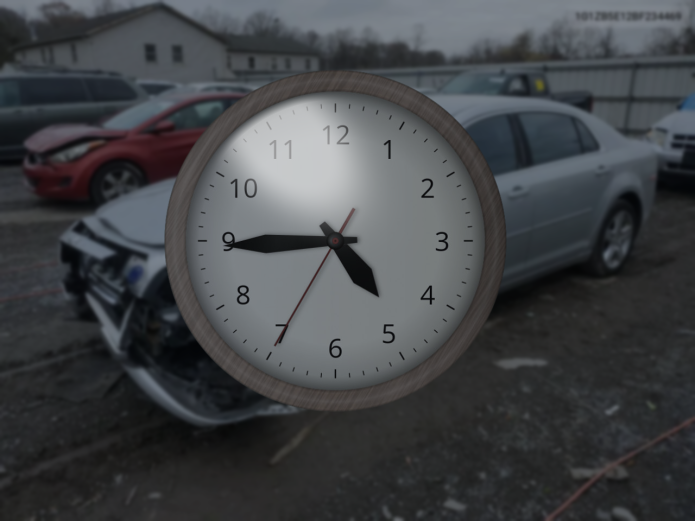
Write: 4h44m35s
